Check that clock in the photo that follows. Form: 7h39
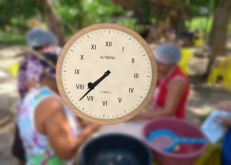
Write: 7h37
